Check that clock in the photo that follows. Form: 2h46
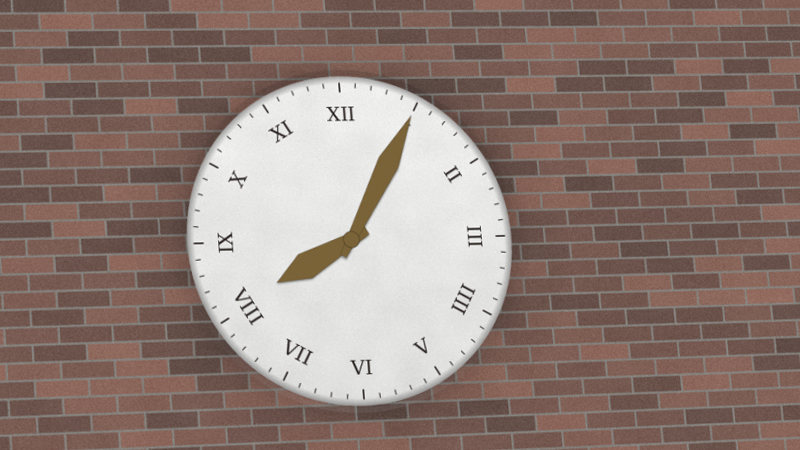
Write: 8h05
